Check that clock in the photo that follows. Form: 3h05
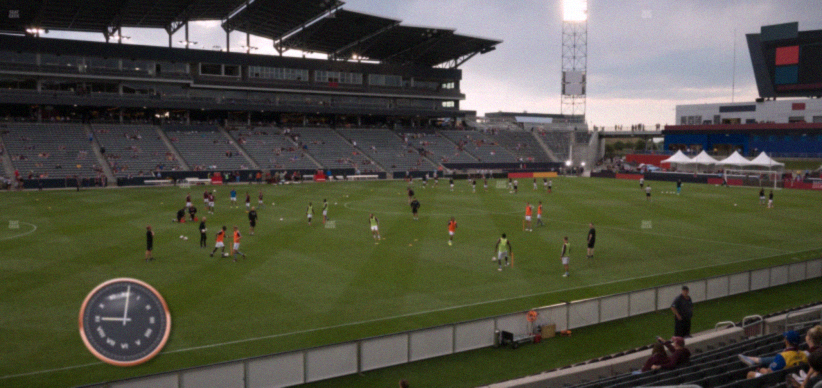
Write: 9h01
